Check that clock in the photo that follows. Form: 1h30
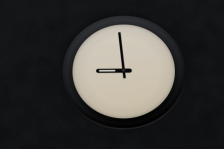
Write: 8h59
